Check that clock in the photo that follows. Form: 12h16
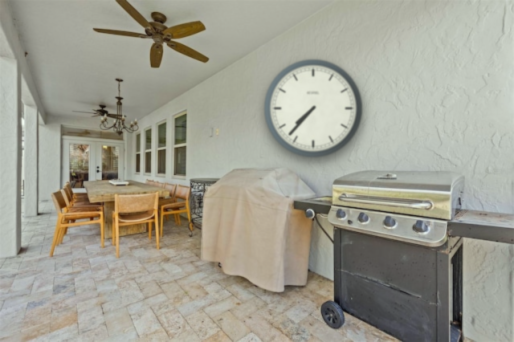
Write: 7h37
